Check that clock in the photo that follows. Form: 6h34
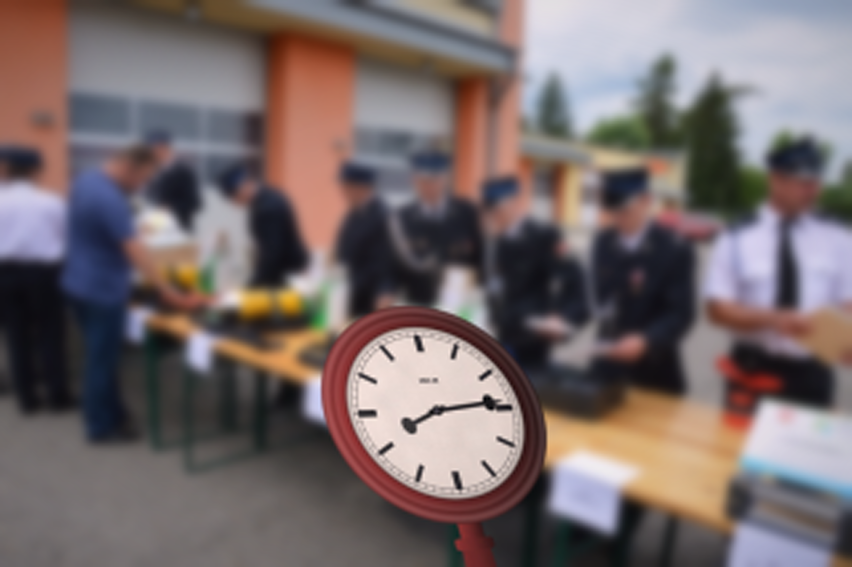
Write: 8h14
